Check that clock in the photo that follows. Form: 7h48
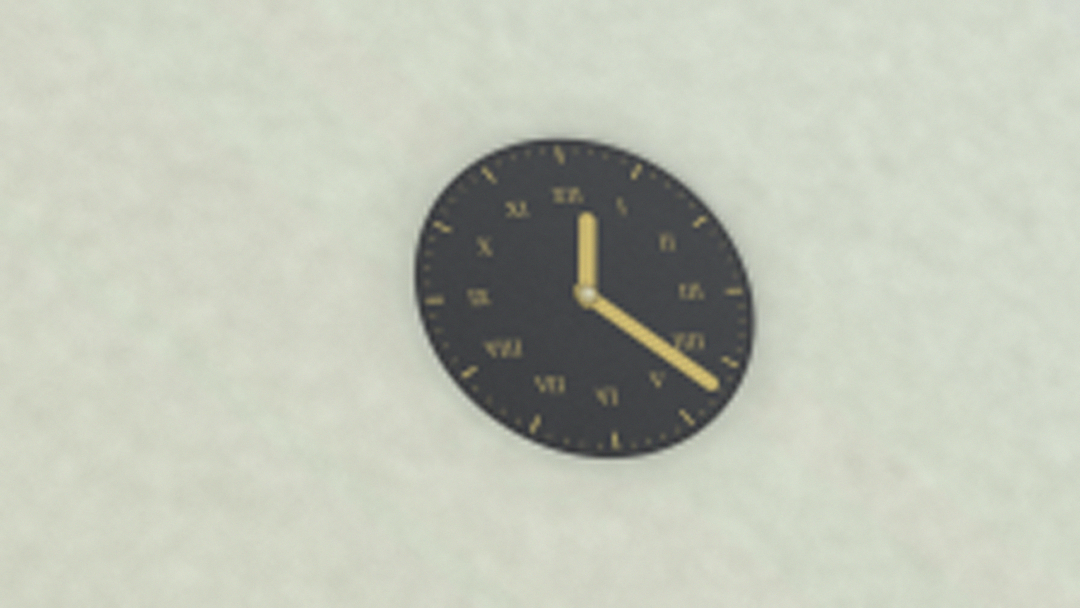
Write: 12h22
